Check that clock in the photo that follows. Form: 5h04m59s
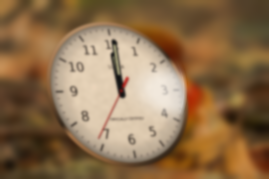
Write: 12h00m36s
